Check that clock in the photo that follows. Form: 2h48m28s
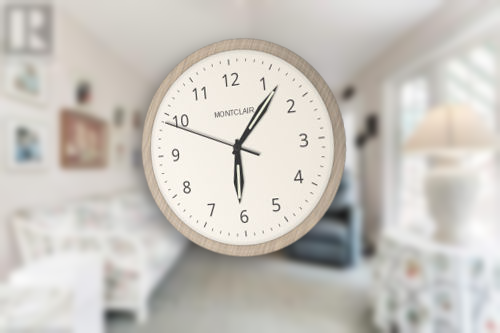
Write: 6h06m49s
